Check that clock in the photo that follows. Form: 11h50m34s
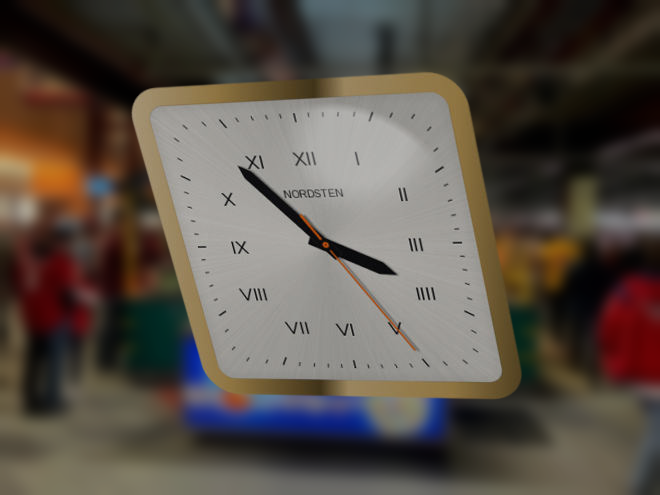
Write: 3h53m25s
